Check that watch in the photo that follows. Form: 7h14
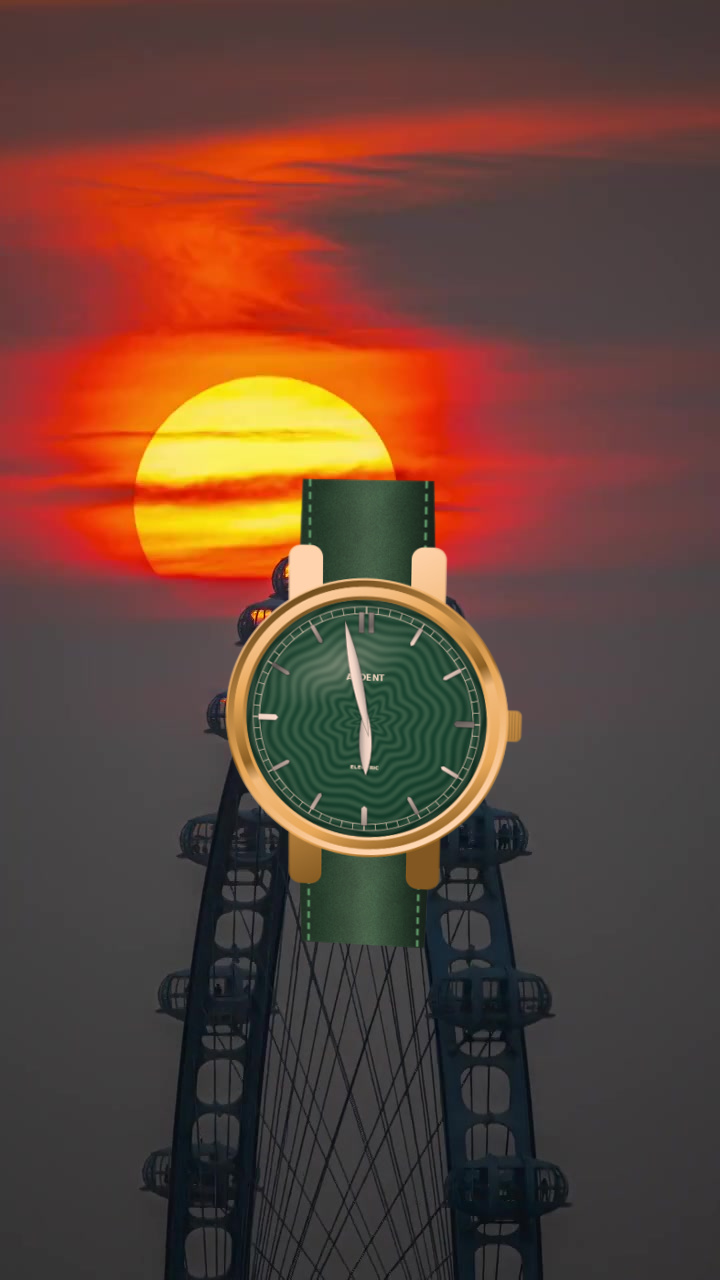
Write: 5h58
